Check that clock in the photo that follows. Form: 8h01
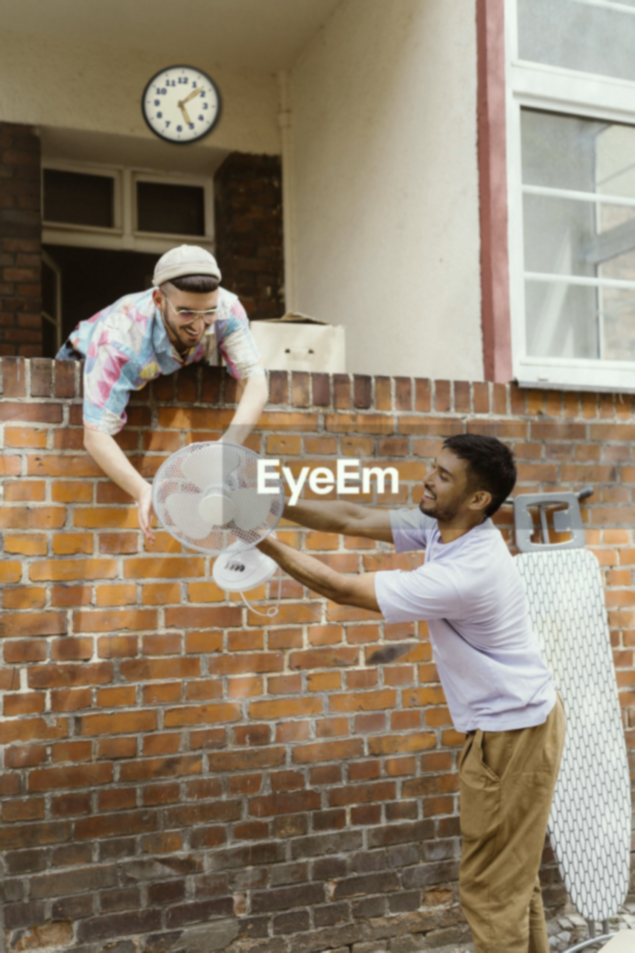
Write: 5h08
